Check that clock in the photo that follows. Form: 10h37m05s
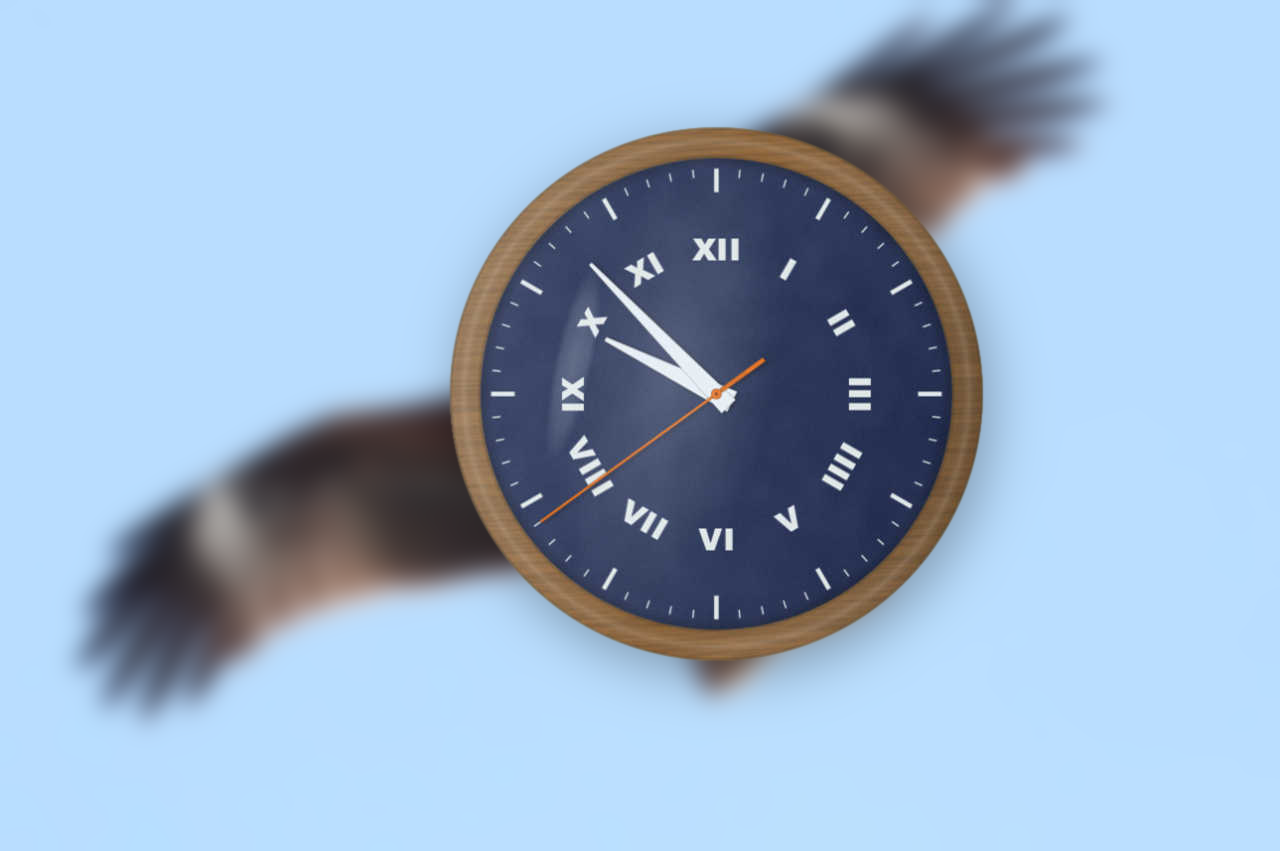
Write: 9h52m39s
